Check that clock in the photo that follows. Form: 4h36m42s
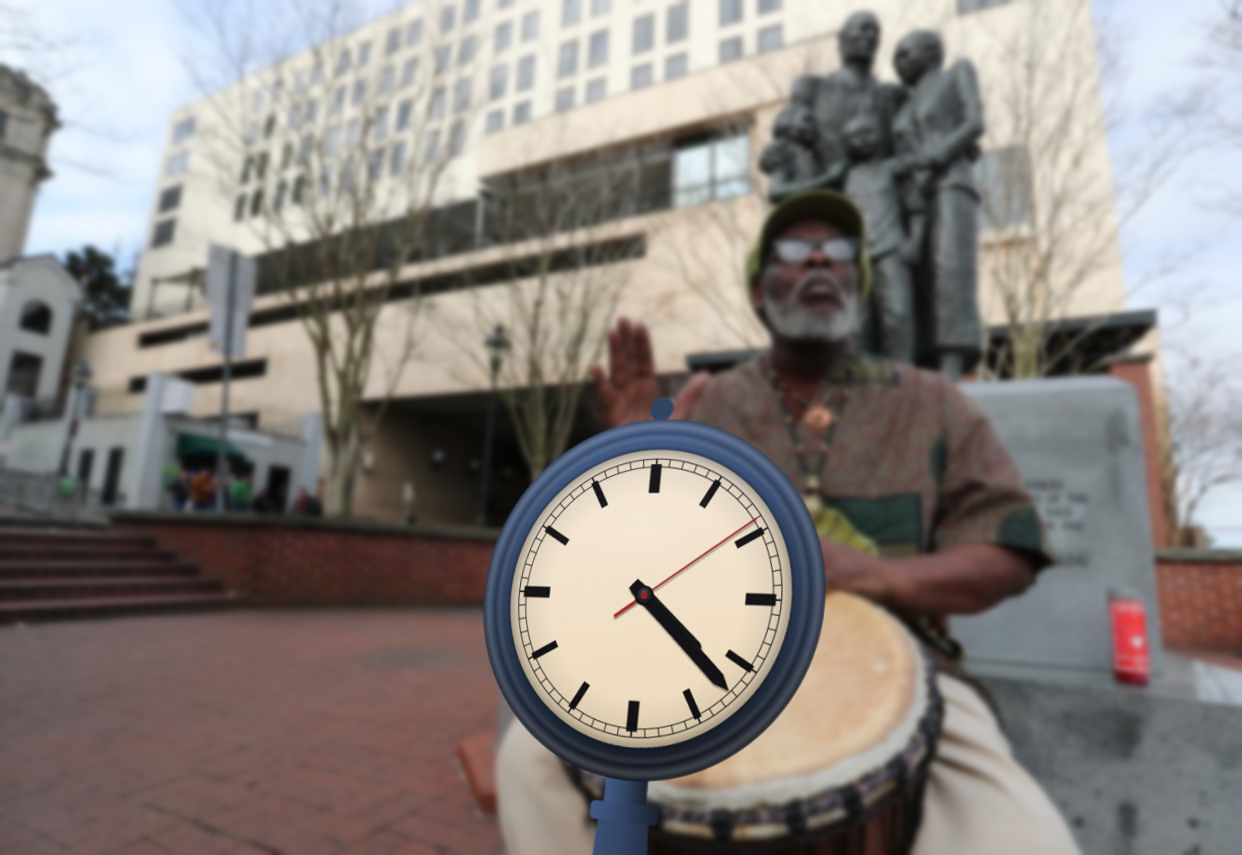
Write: 4h22m09s
